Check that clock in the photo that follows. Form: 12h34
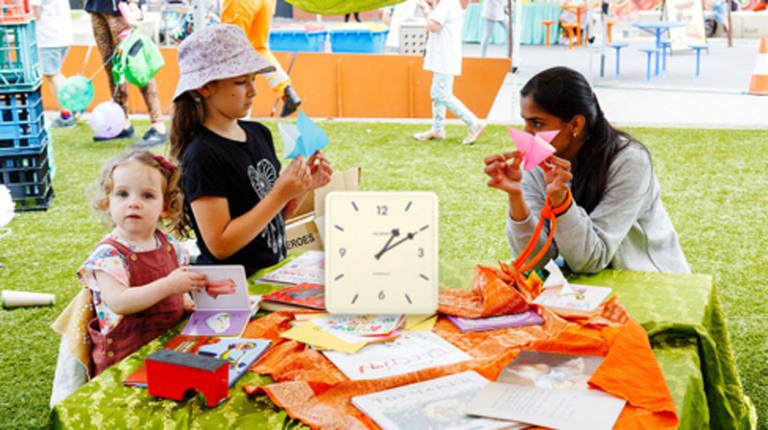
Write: 1h10
